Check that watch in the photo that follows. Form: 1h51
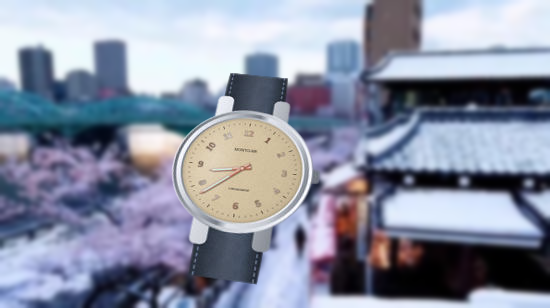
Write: 8h38
